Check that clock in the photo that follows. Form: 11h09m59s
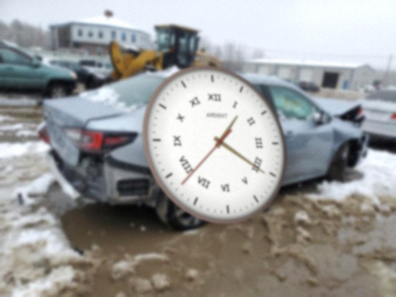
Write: 1h20m38s
